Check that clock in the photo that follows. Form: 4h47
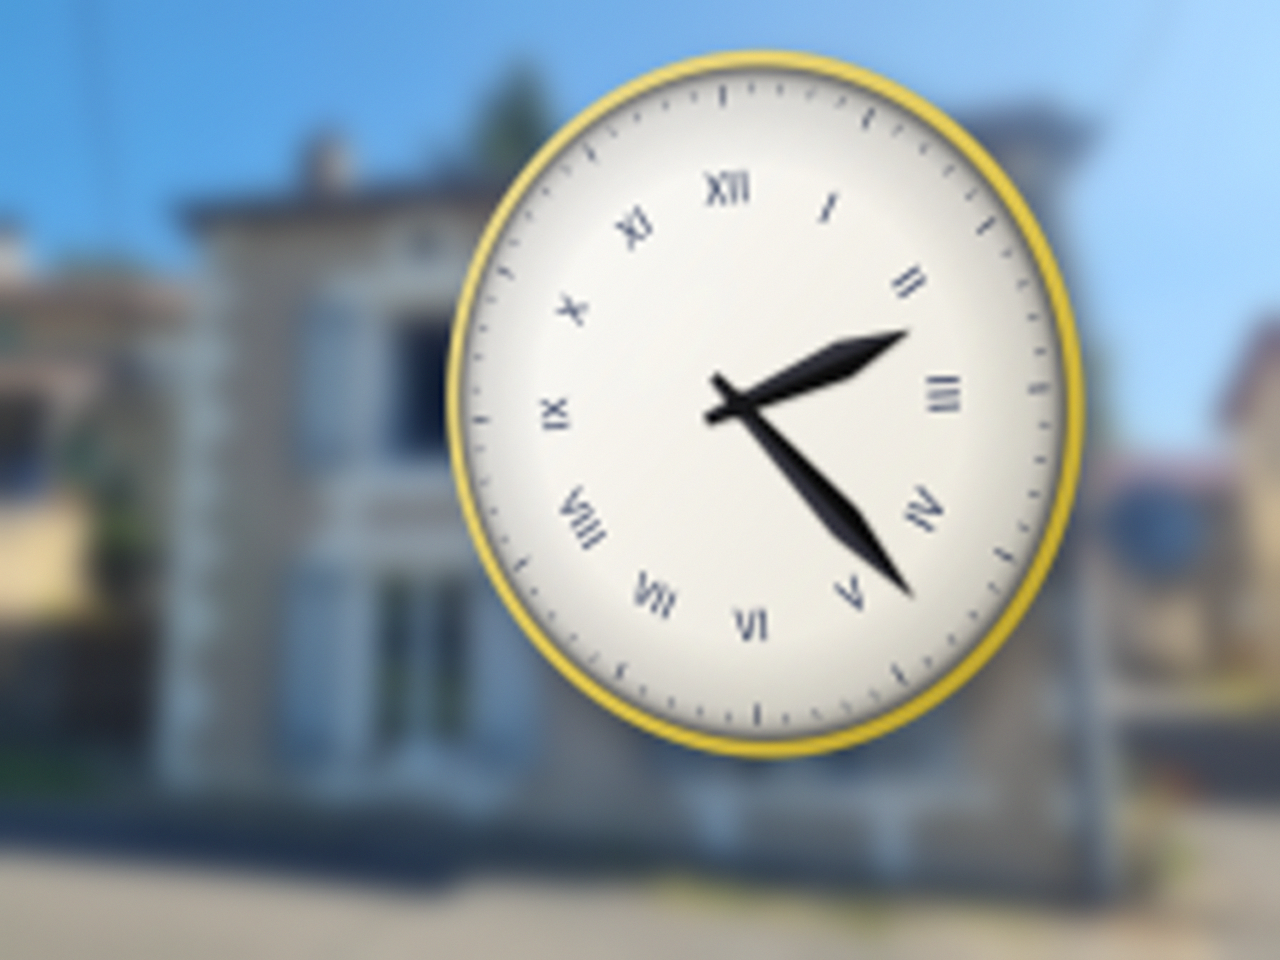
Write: 2h23
